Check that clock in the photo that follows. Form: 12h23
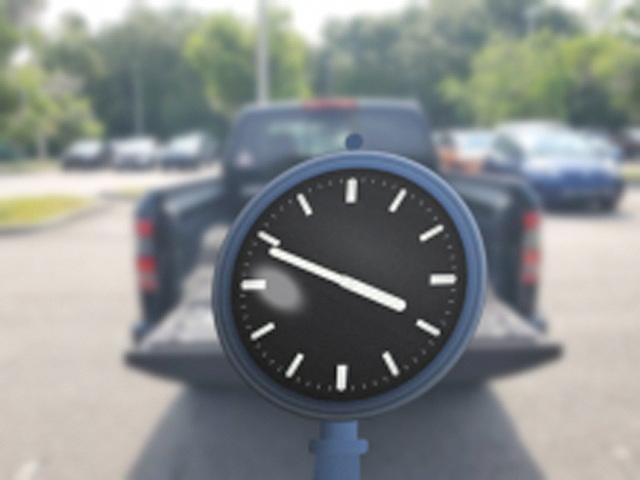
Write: 3h49
